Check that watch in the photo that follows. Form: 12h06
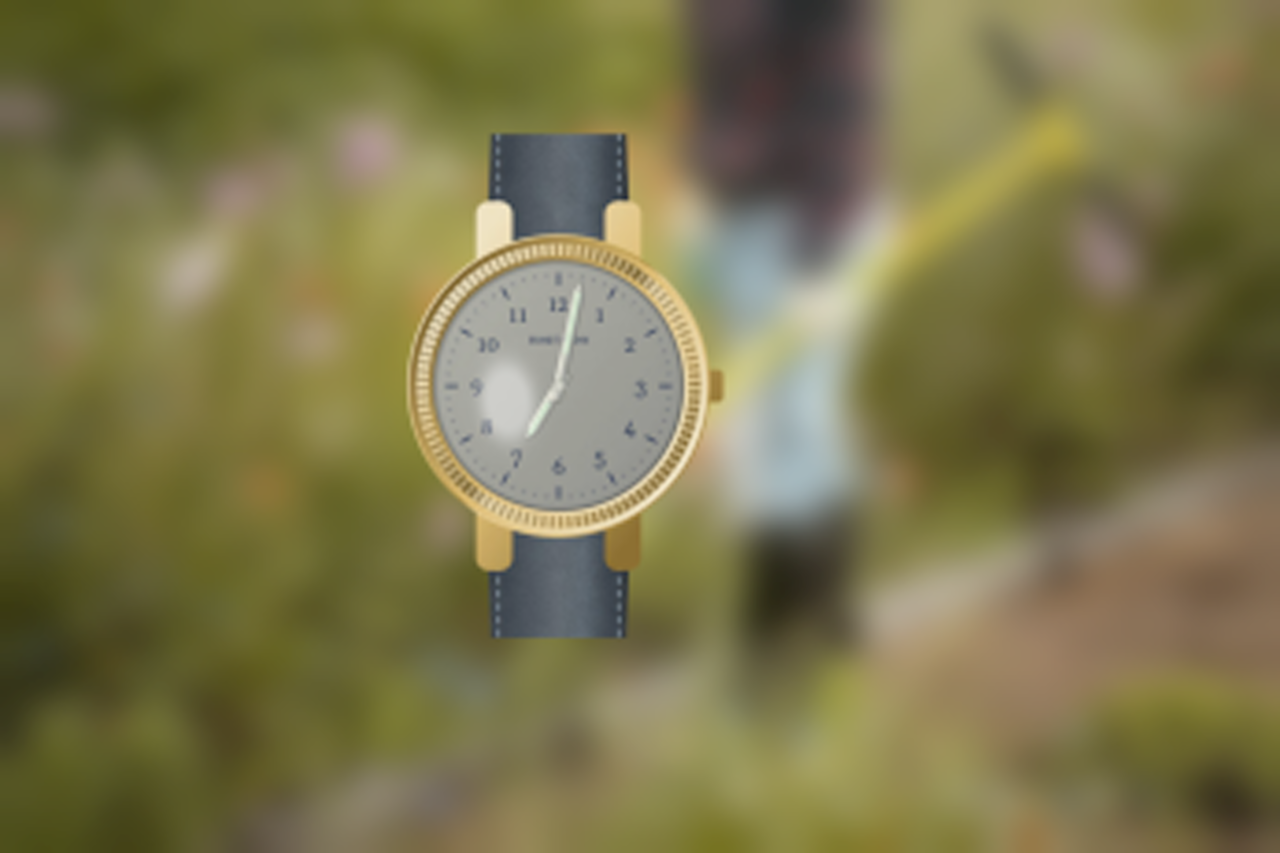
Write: 7h02
